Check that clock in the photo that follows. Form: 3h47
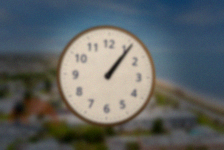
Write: 1h06
